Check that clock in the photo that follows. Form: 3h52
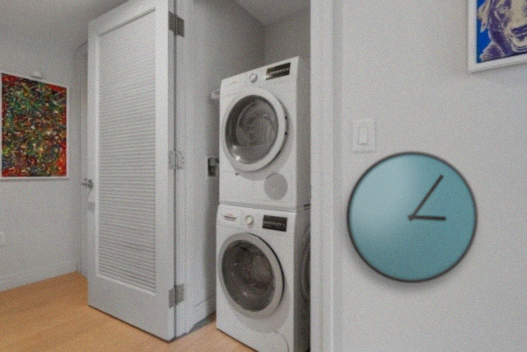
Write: 3h06
